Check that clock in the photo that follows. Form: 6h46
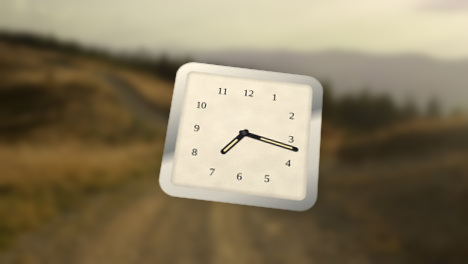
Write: 7h17
